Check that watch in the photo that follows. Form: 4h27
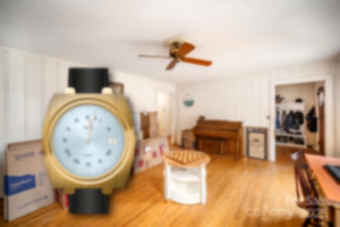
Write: 12h02
